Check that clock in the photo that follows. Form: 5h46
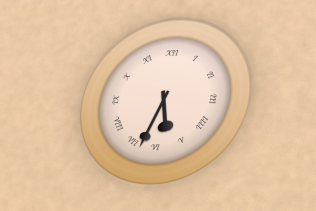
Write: 5h33
